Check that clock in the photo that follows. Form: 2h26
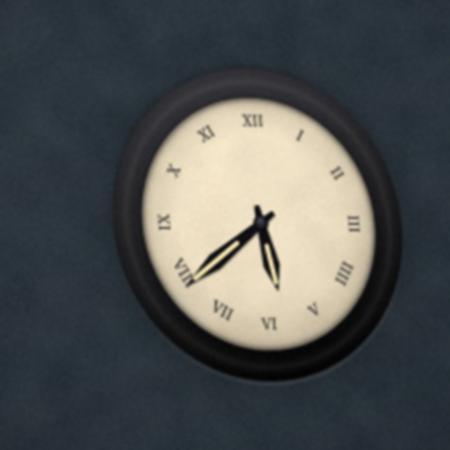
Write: 5h39
